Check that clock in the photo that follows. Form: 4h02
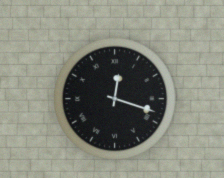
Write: 12h18
